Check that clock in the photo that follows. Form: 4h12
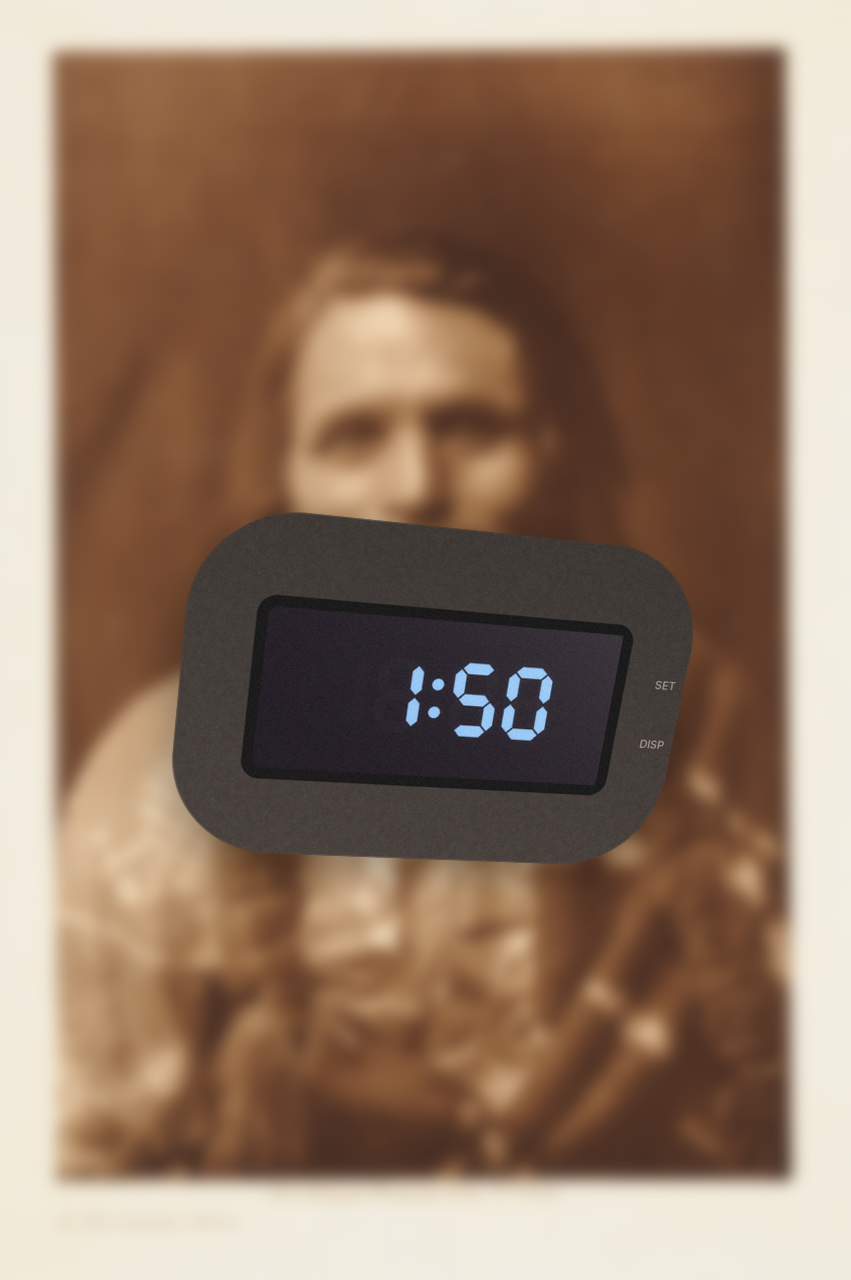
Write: 1h50
